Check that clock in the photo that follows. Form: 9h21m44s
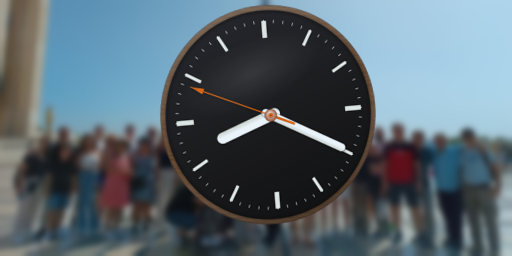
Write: 8h19m49s
